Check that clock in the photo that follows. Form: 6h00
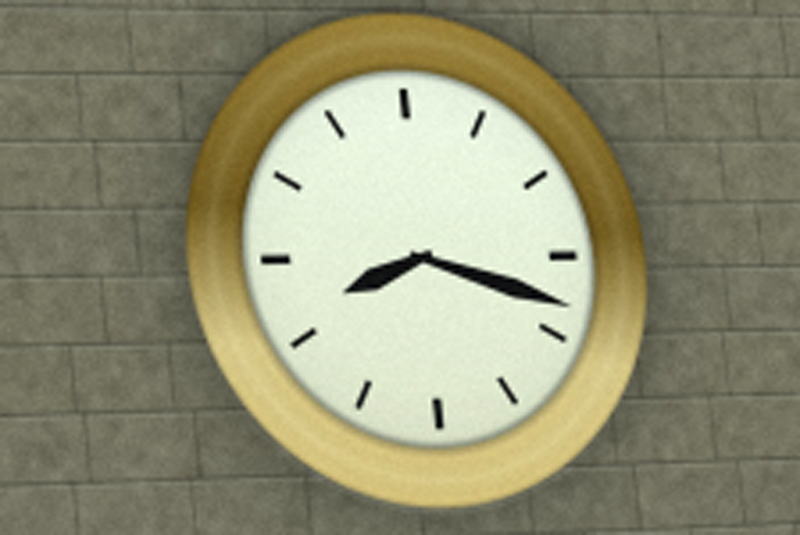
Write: 8h18
